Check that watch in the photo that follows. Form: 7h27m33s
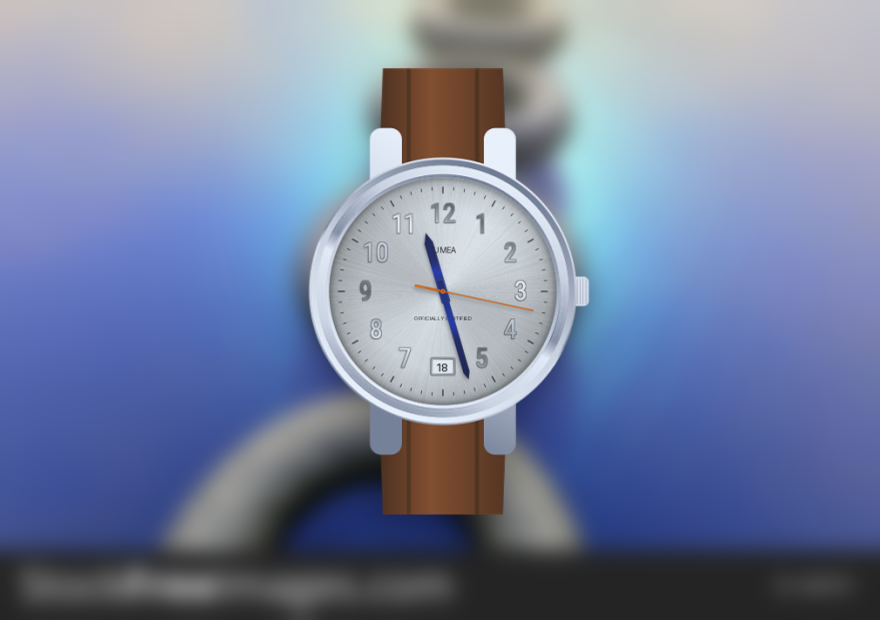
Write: 11h27m17s
